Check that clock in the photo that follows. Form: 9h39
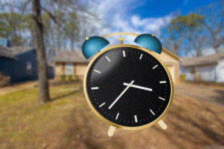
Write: 3h38
